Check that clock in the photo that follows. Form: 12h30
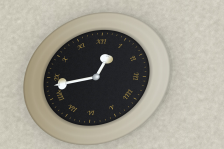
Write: 12h43
